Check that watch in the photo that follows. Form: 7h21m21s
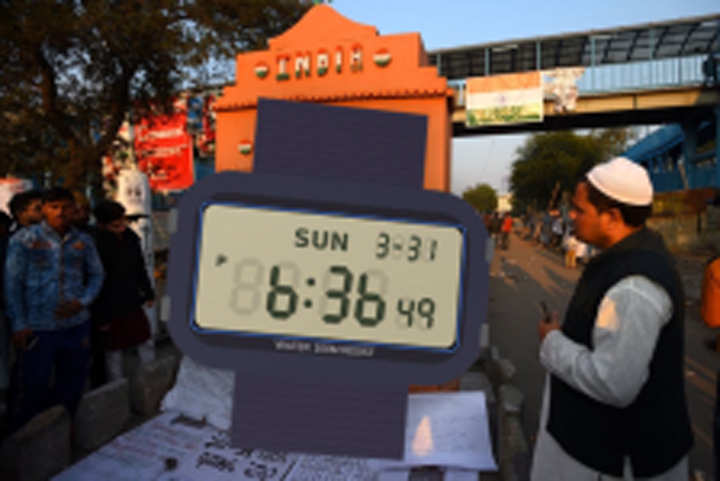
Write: 6h36m49s
